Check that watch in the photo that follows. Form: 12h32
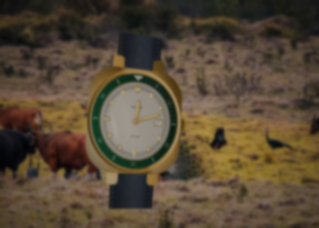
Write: 12h12
